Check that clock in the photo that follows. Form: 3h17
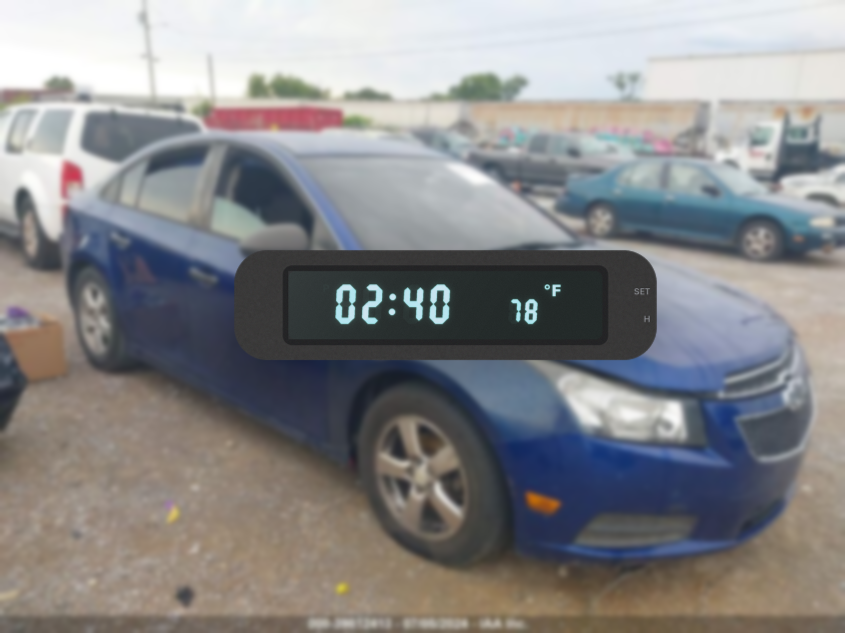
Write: 2h40
